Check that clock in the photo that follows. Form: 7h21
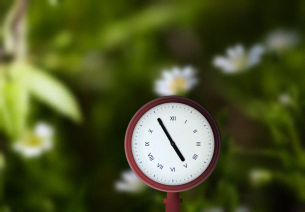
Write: 4h55
